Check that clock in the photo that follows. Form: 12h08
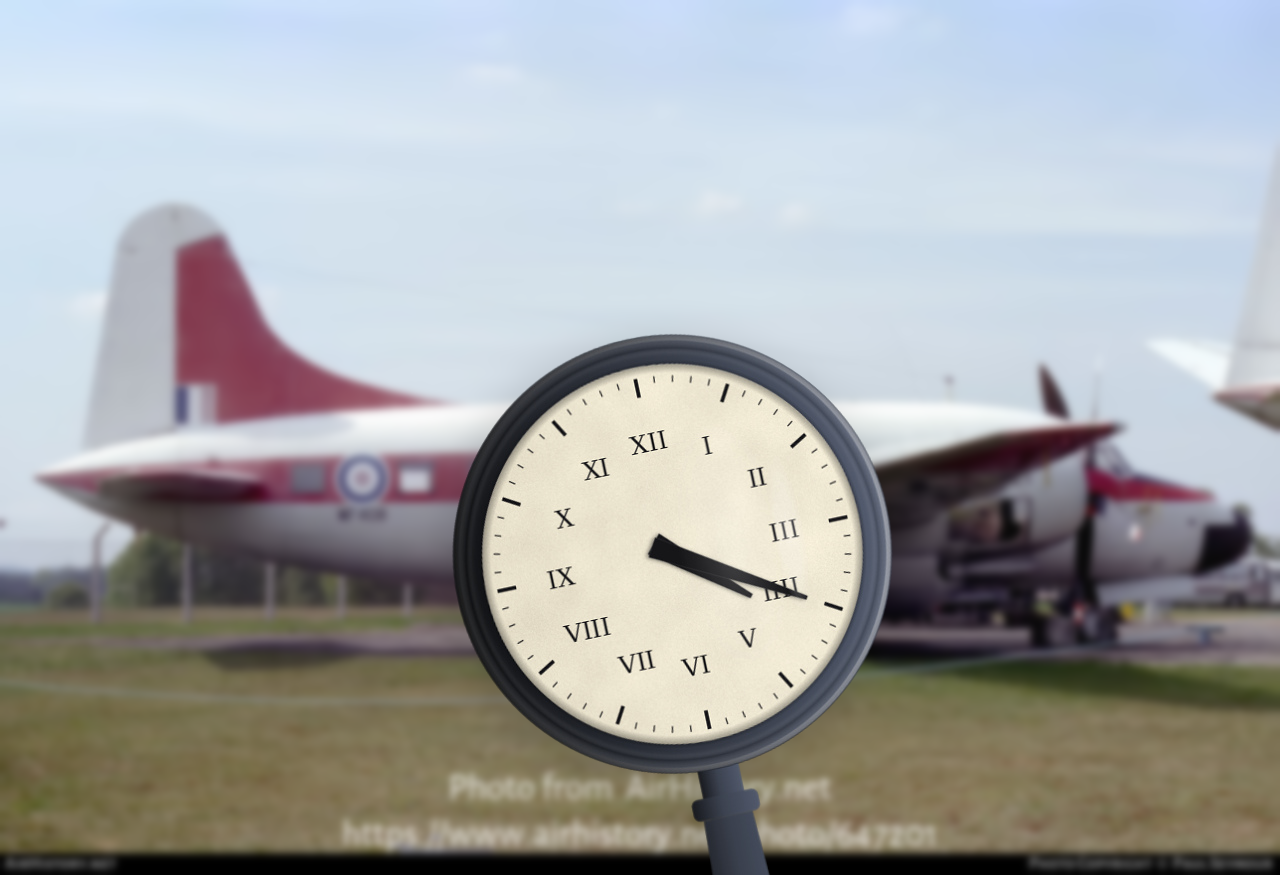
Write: 4h20
